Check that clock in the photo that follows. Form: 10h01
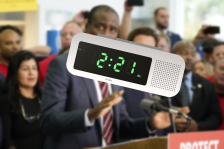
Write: 2h21
